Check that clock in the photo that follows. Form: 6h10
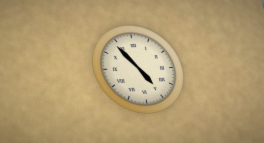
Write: 4h54
